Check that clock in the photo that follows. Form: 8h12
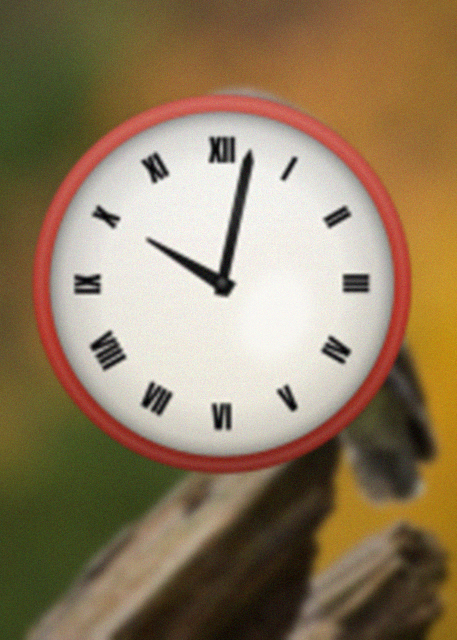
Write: 10h02
